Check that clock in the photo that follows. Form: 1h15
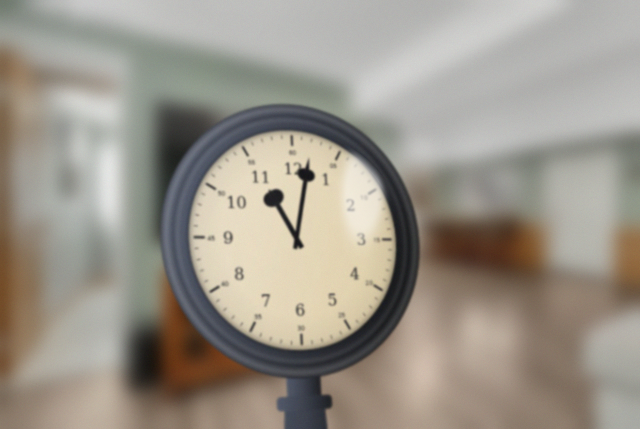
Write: 11h02
